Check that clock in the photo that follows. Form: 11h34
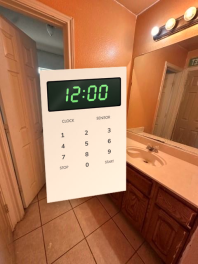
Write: 12h00
